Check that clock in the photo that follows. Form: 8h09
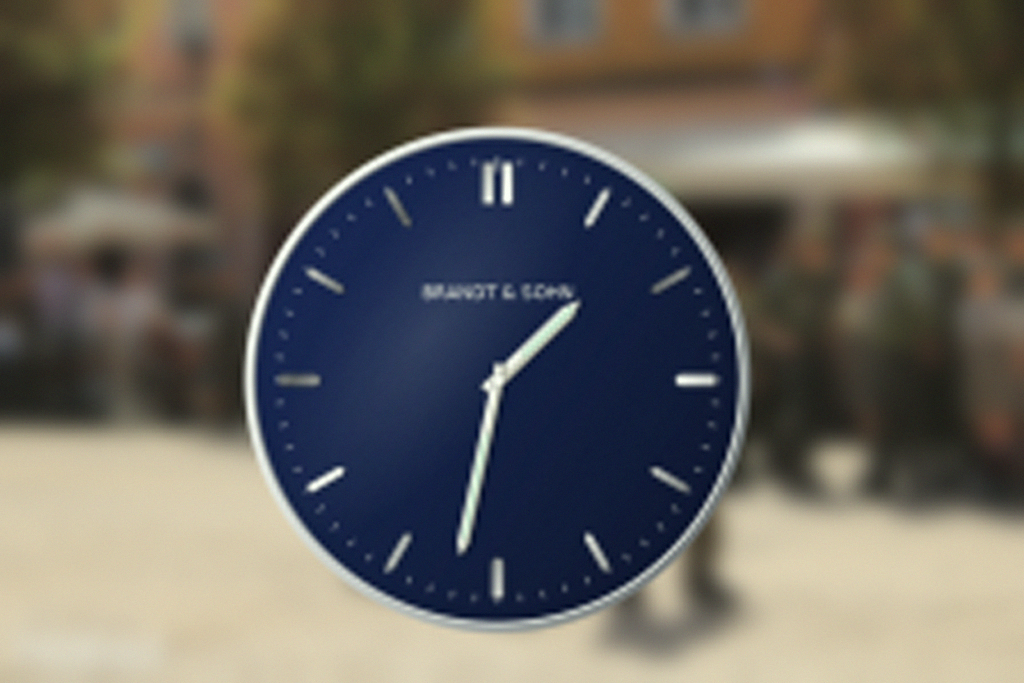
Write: 1h32
